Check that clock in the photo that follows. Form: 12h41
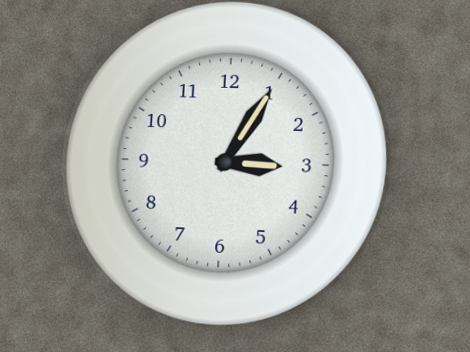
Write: 3h05
